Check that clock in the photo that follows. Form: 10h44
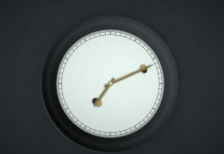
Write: 7h11
